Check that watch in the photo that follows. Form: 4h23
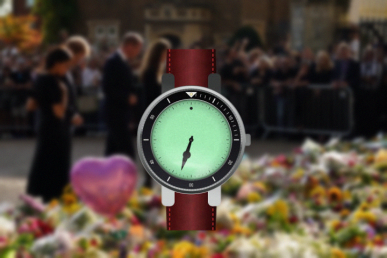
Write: 6h33
